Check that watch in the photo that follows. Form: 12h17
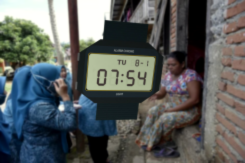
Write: 7h54
